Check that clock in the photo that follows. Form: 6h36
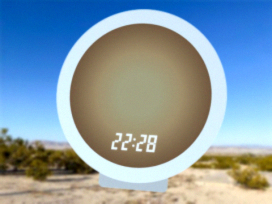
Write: 22h28
